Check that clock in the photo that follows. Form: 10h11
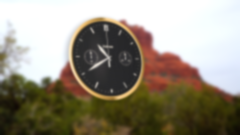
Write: 10h40
